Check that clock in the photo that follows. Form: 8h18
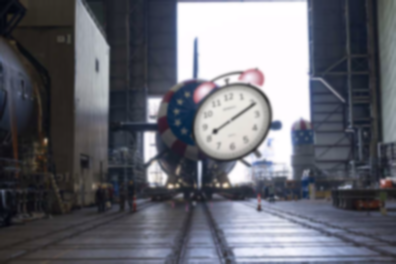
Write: 8h11
